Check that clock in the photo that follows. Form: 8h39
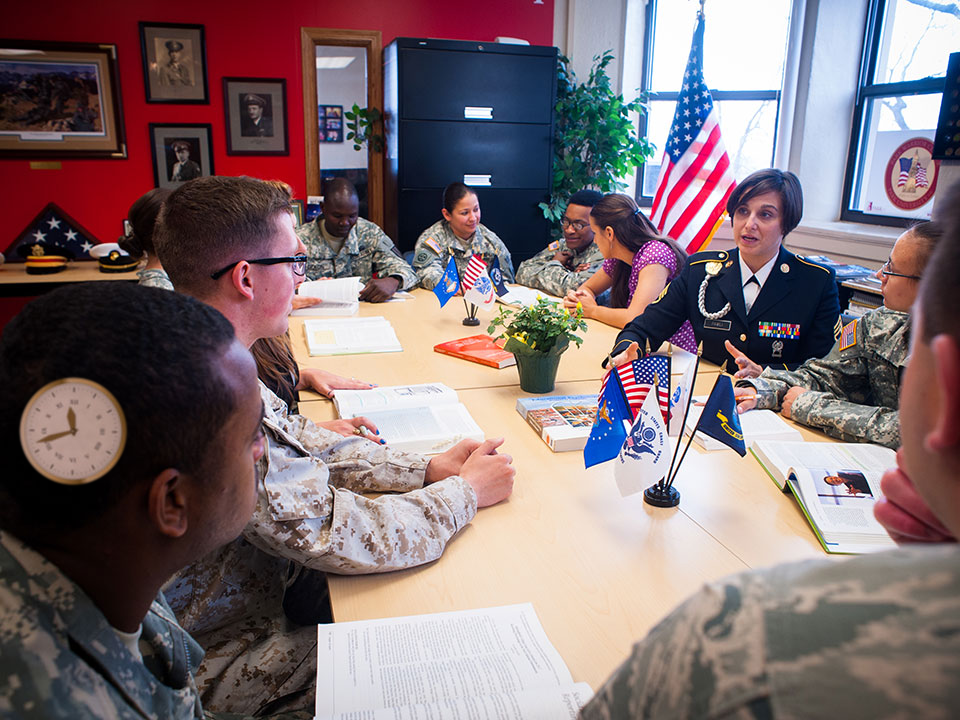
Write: 11h42
